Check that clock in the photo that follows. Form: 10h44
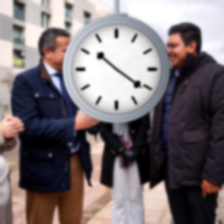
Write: 10h21
